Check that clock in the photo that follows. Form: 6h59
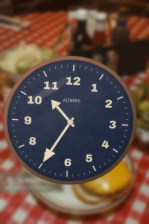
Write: 10h35
